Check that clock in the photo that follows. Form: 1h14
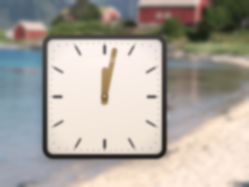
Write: 12h02
